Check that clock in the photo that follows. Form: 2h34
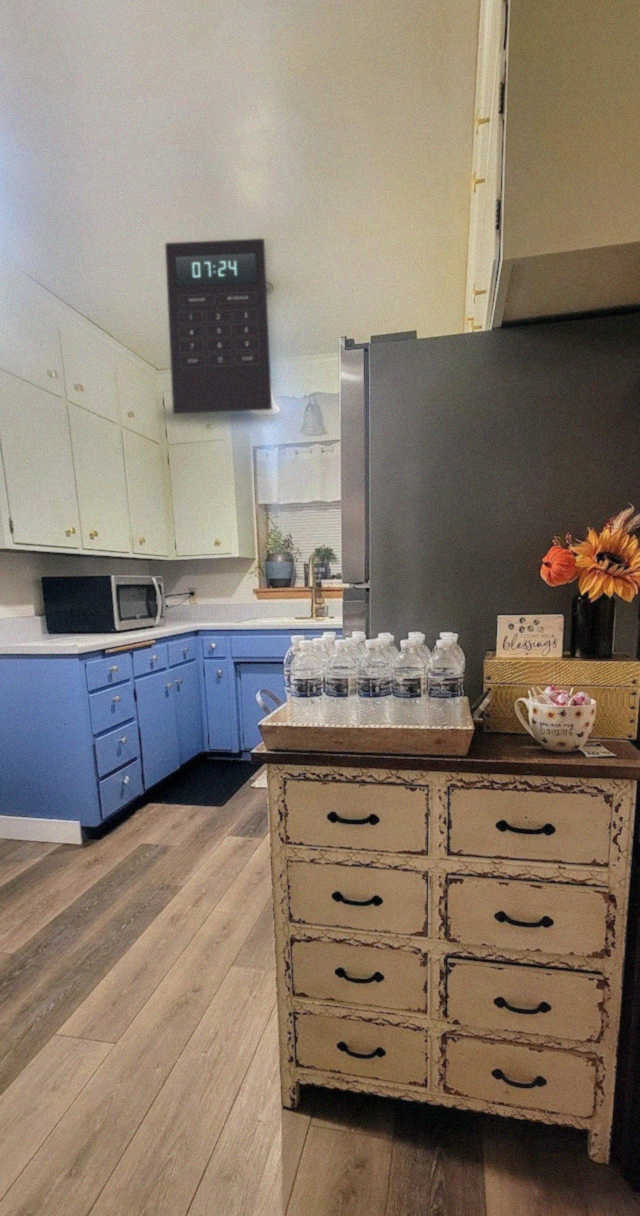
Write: 7h24
